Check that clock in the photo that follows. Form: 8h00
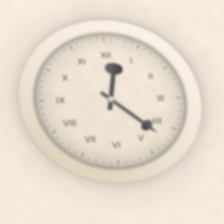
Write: 12h22
